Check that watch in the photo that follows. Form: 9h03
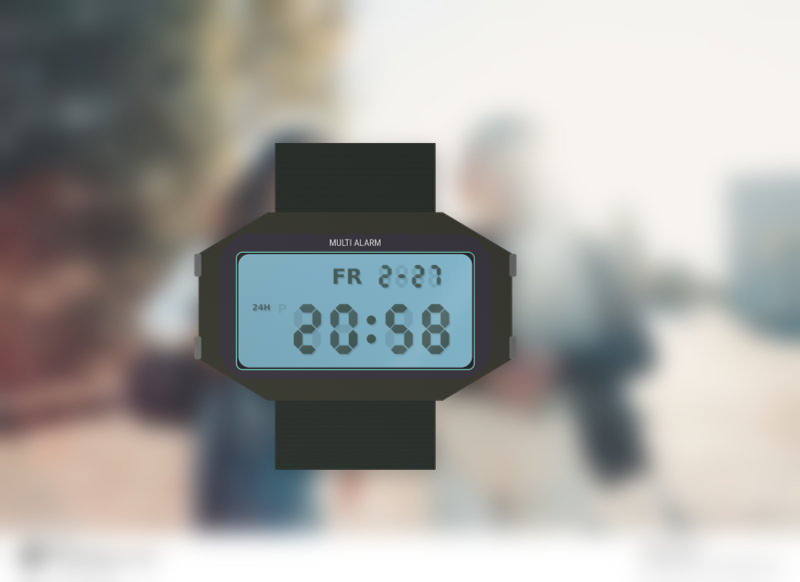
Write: 20h58
